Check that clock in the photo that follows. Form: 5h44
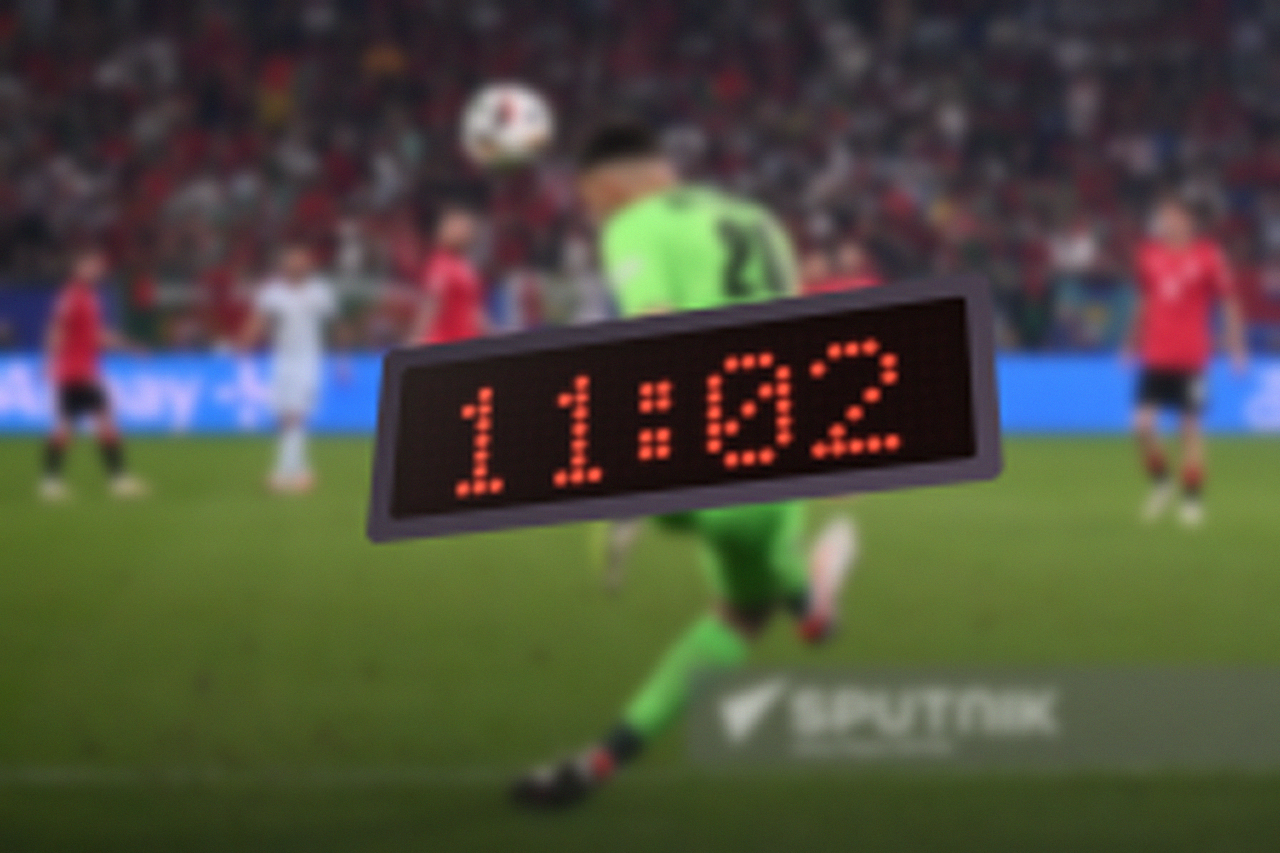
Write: 11h02
